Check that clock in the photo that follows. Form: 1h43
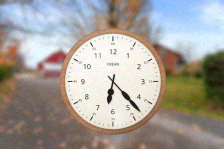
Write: 6h23
